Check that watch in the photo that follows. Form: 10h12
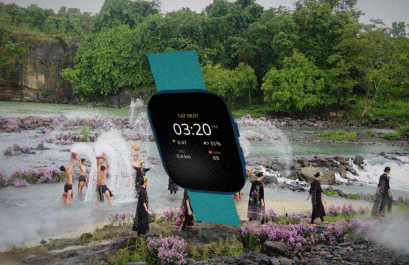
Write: 3h20
